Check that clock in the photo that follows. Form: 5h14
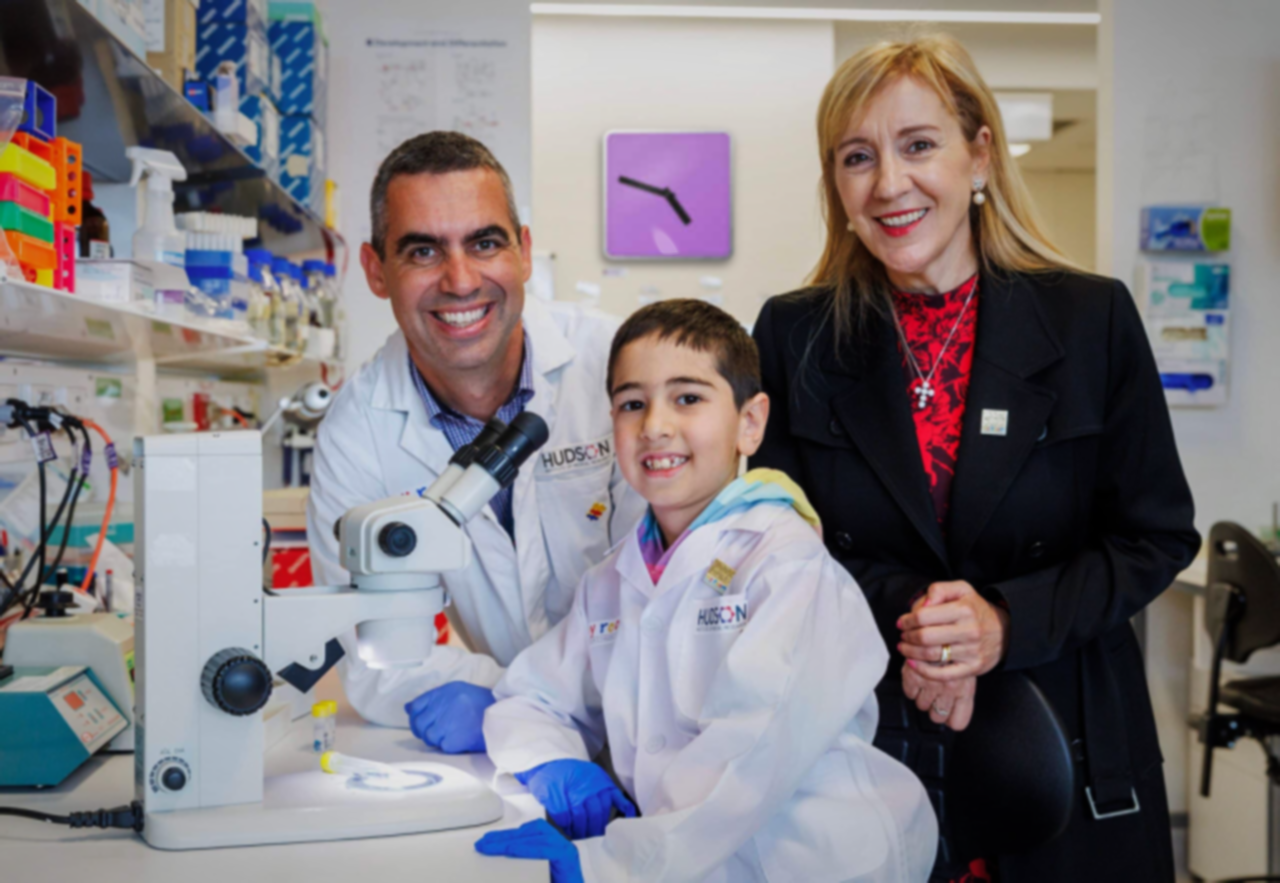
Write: 4h48
